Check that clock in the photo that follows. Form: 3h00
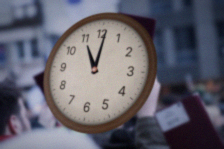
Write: 11h01
